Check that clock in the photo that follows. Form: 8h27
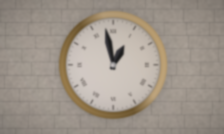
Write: 12h58
